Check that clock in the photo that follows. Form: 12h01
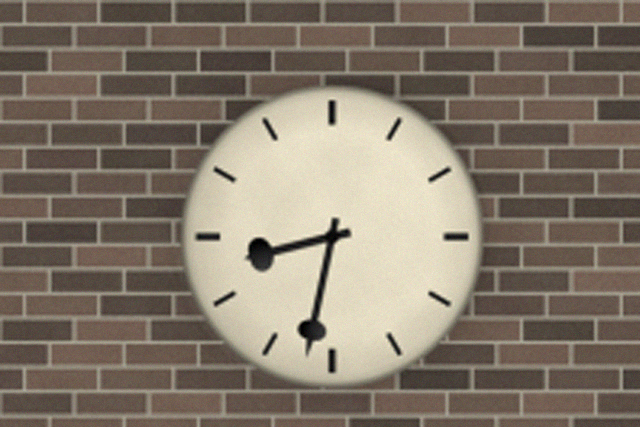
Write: 8h32
